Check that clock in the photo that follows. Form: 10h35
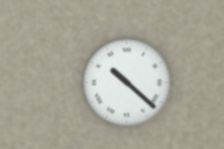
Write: 10h22
